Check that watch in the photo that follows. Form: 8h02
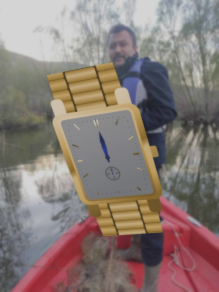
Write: 12h00
